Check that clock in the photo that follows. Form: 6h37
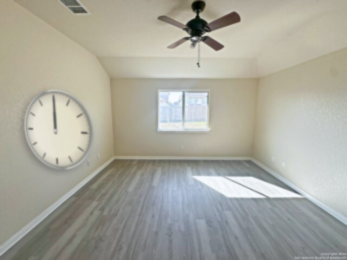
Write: 12h00
